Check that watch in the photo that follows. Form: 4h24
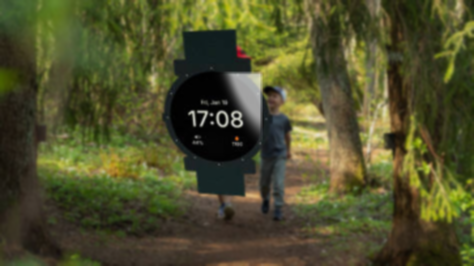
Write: 17h08
